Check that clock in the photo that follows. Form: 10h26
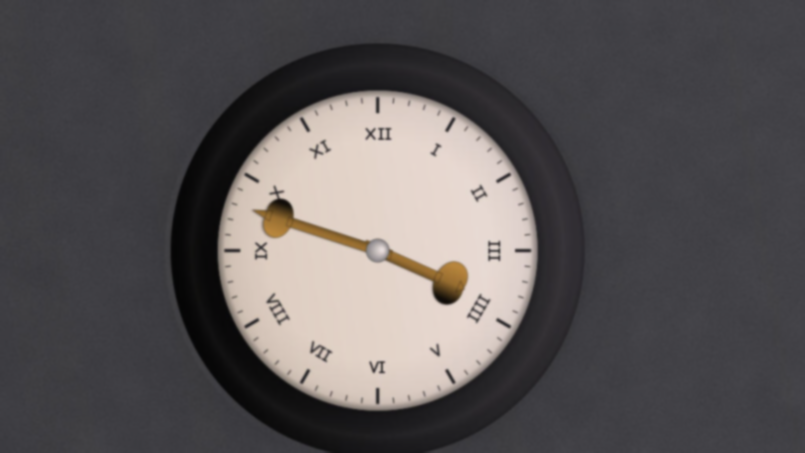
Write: 3h48
